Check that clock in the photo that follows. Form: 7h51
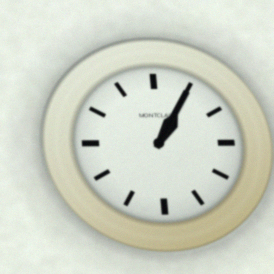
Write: 1h05
